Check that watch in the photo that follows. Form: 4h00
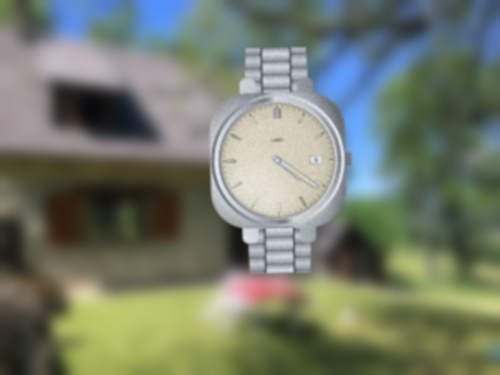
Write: 4h21
